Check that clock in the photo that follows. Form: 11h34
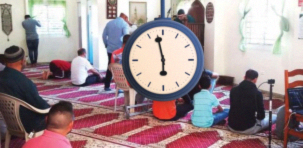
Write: 5h58
